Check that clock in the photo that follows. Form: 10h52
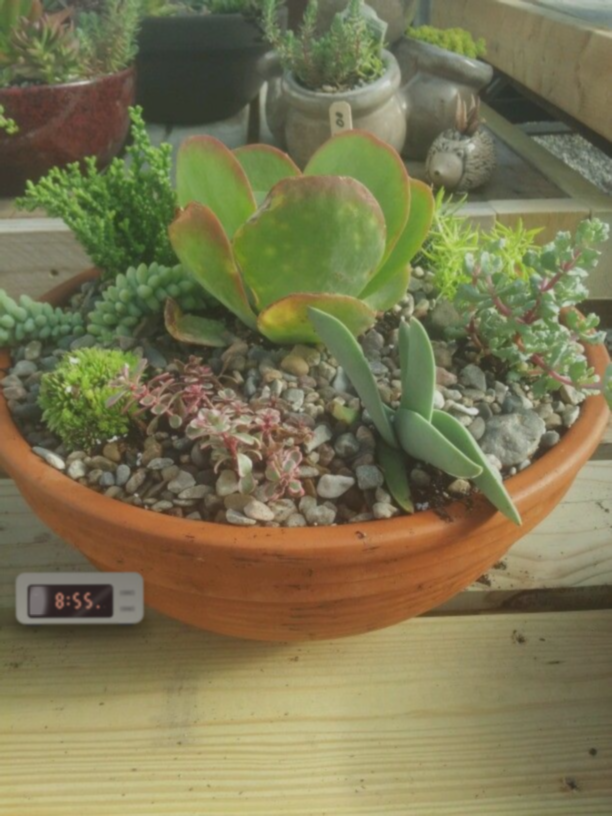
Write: 8h55
